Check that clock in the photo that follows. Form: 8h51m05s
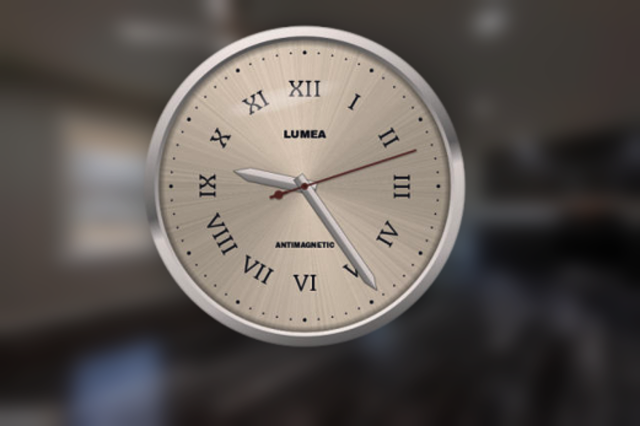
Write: 9h24m12s
